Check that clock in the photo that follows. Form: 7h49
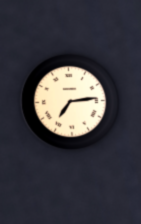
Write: 7h14
